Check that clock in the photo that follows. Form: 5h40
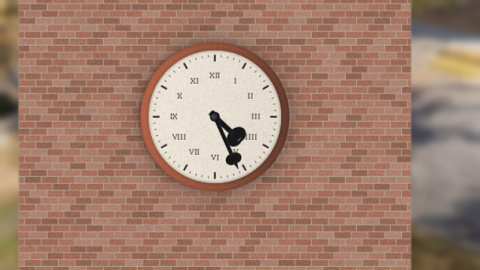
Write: 4h26
